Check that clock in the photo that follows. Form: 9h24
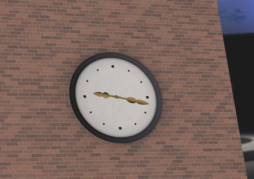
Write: 9h17
